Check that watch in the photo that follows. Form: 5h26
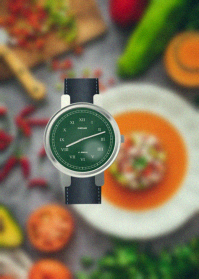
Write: 8h12
